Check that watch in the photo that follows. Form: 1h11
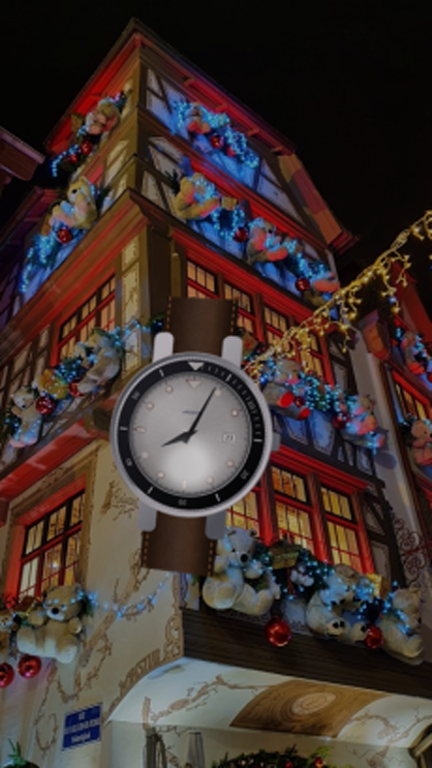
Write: 8h04
